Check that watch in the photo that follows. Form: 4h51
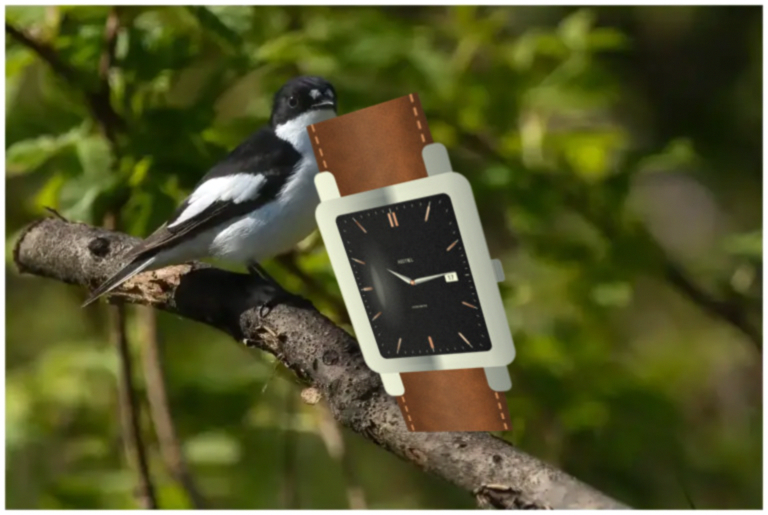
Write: 10h14
